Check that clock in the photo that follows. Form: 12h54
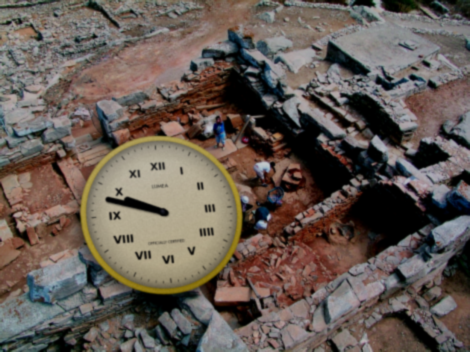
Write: 9h48
